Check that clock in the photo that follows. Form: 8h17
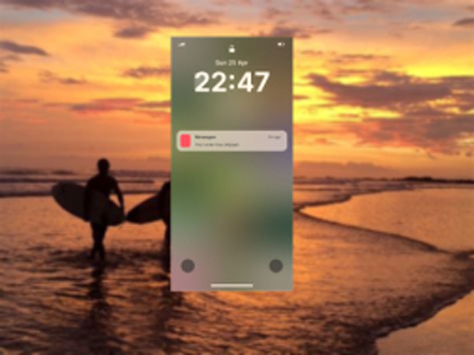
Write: 22h47
